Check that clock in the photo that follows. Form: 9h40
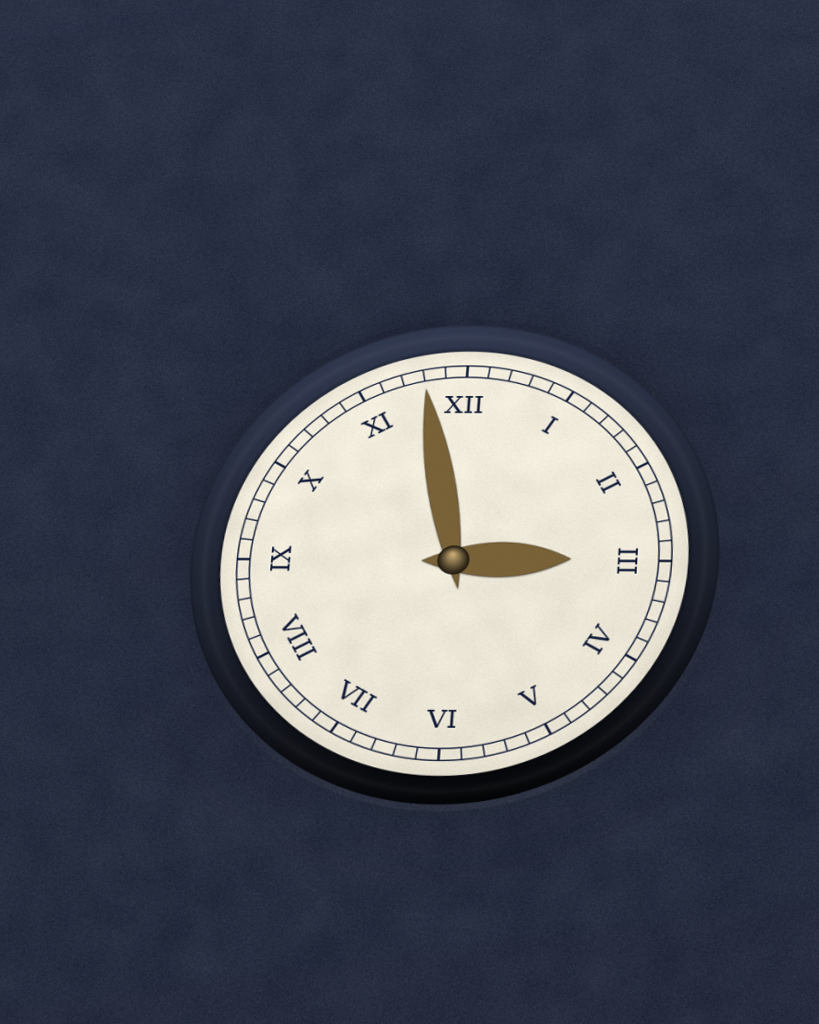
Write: 2h58
